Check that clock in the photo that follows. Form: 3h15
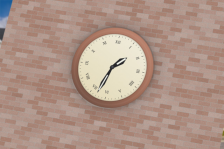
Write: 1h33
